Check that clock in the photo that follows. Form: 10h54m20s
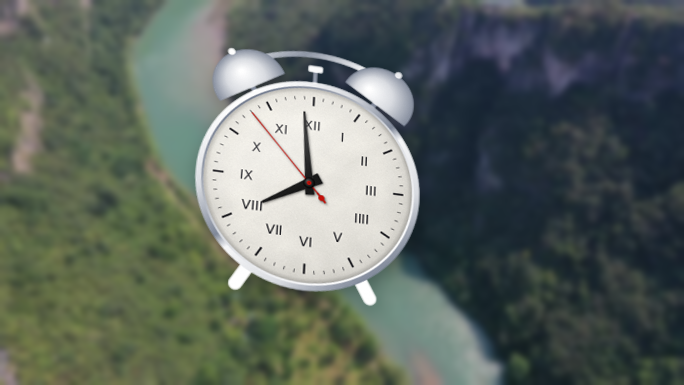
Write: 7h58m53s
